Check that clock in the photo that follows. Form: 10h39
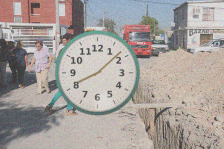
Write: 8h08
